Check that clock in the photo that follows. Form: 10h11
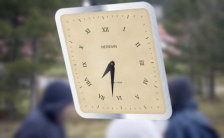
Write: 7h32
